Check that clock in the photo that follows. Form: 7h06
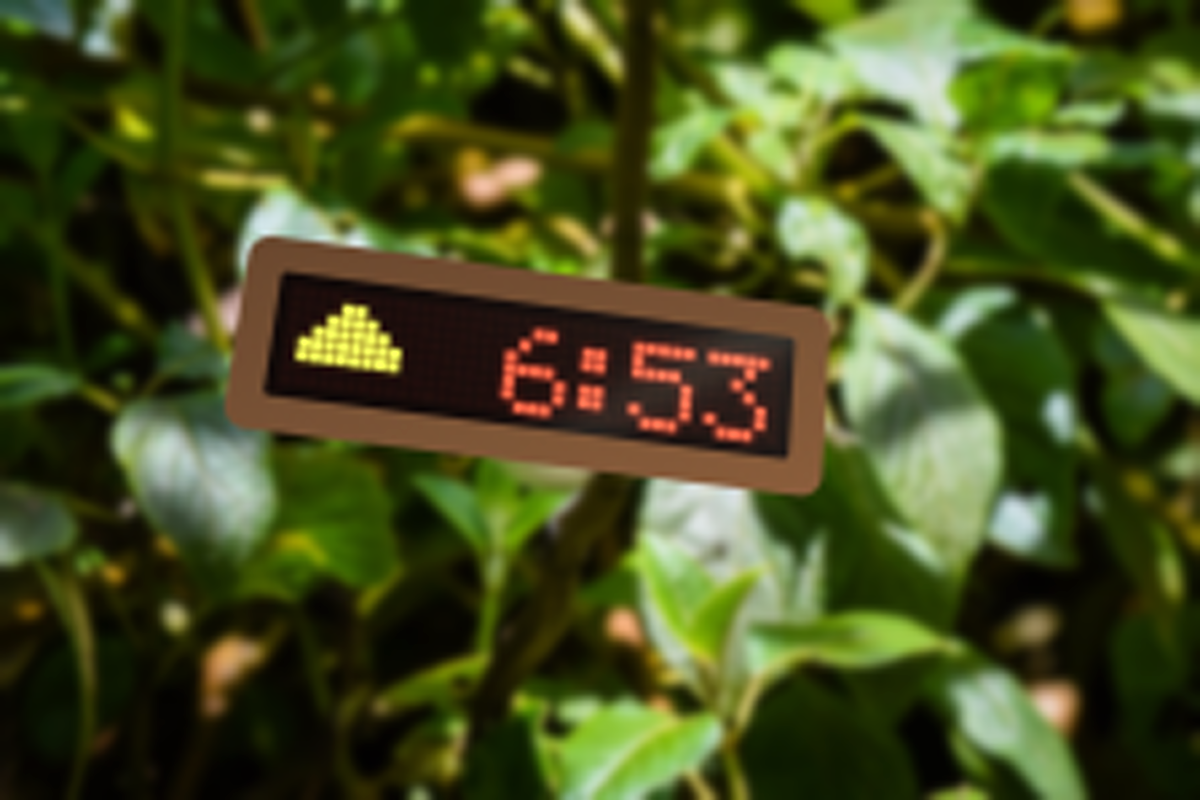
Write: 6h53
